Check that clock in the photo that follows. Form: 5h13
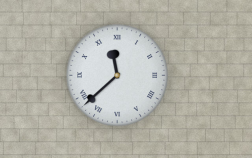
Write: 11h38
